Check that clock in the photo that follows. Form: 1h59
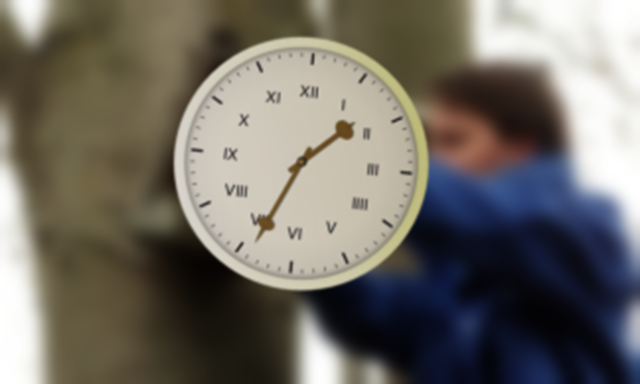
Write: 1h34
